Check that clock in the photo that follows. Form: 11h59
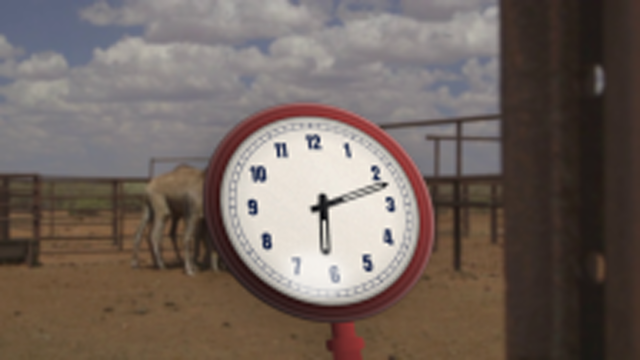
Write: 6h12
